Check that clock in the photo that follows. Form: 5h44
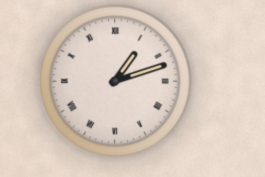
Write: 1h12
